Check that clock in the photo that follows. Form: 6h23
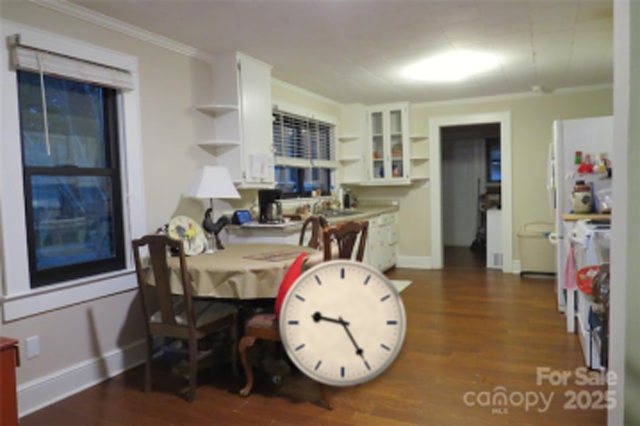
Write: 9h25
